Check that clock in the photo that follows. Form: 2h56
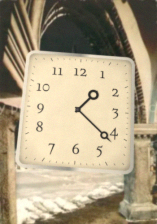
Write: 1h22
